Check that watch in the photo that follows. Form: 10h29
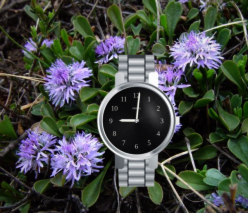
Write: 9h01
